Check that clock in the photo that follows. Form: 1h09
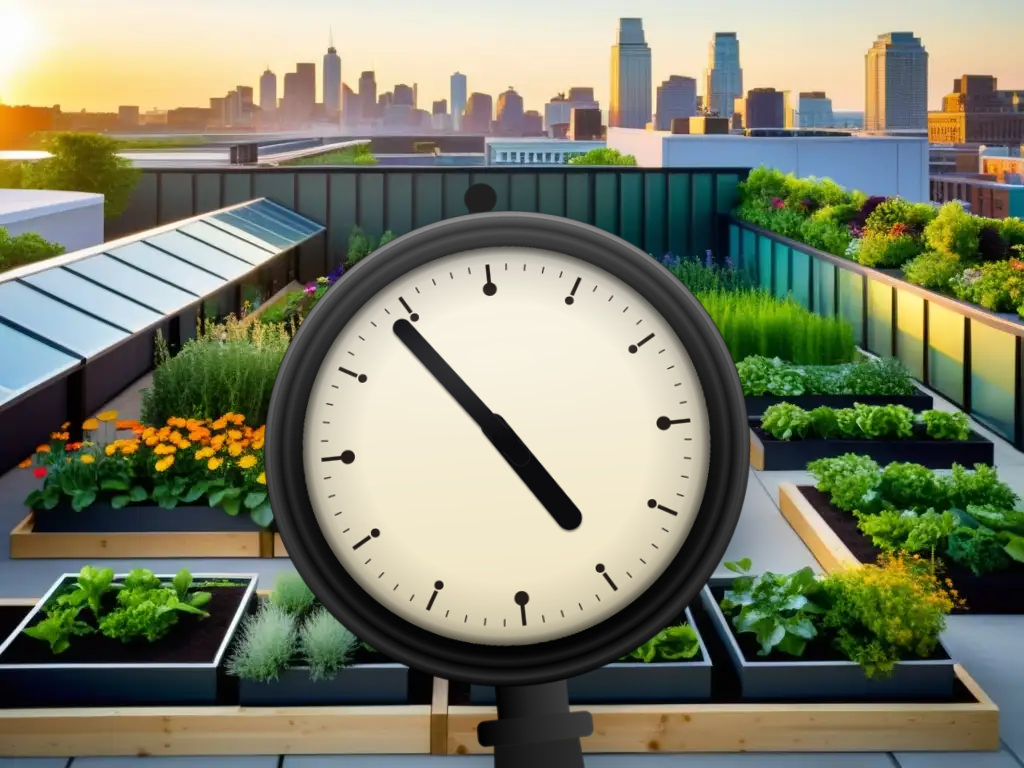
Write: 4h54
